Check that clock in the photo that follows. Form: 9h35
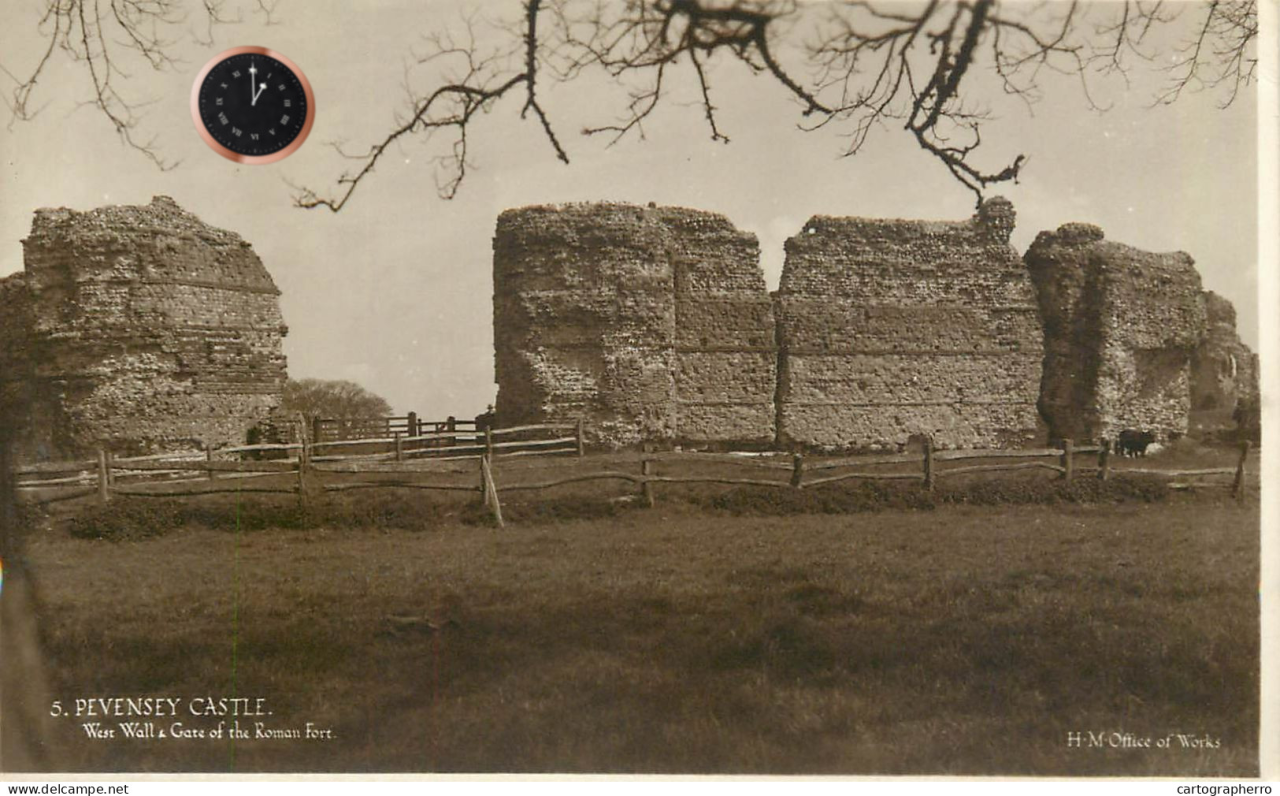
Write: 1h00
